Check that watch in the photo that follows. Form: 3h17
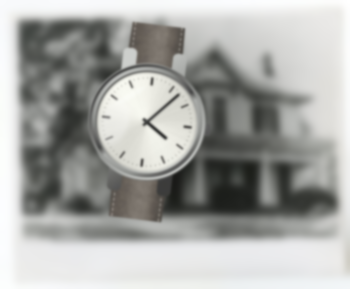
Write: 4h07
